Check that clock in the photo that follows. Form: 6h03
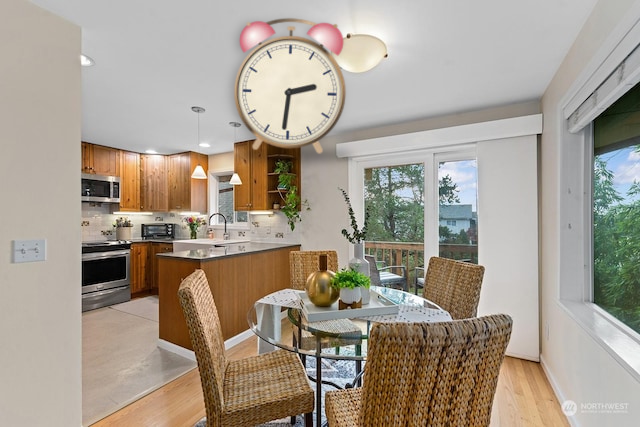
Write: 2h31
